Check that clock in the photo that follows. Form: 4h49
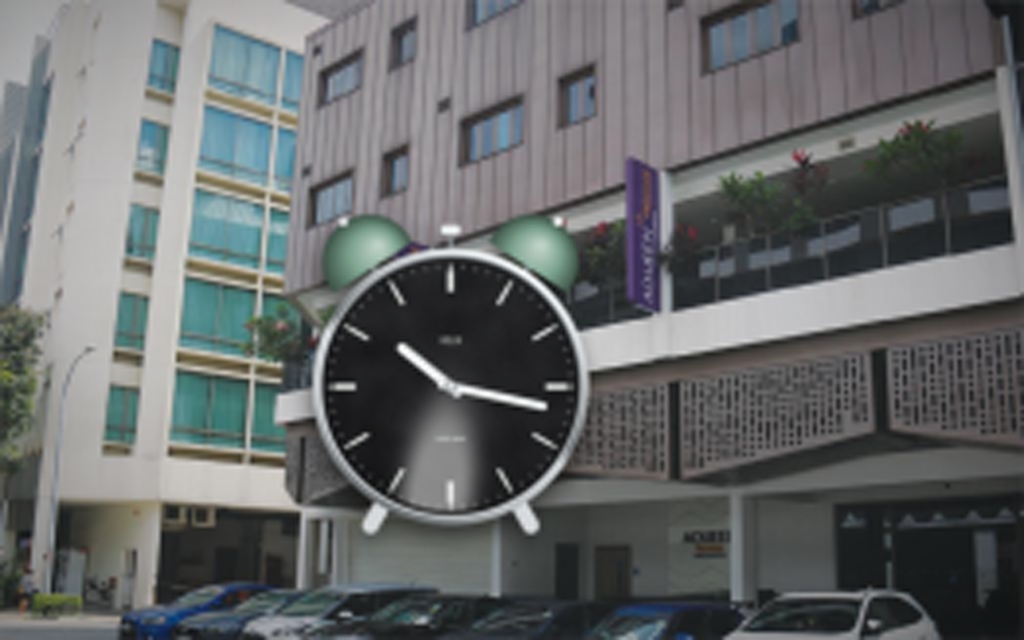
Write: 10h17
